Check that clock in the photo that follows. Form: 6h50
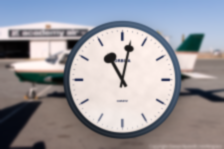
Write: 11h02
